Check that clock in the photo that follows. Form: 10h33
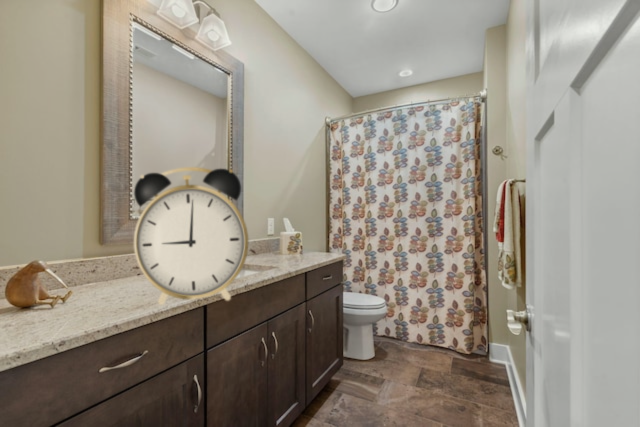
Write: 9h01
